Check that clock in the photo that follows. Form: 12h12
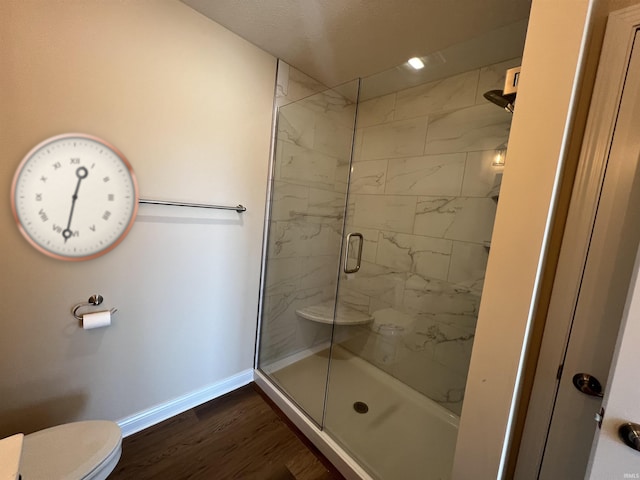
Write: 12h32
